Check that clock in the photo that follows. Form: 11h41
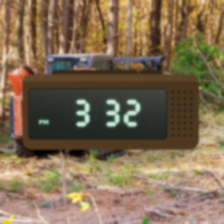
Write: 3h32
